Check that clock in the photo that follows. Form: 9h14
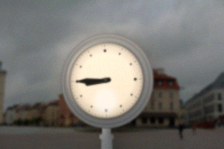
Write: 8h45
